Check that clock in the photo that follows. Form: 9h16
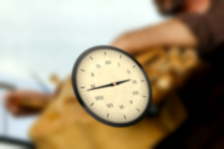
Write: 2h44
